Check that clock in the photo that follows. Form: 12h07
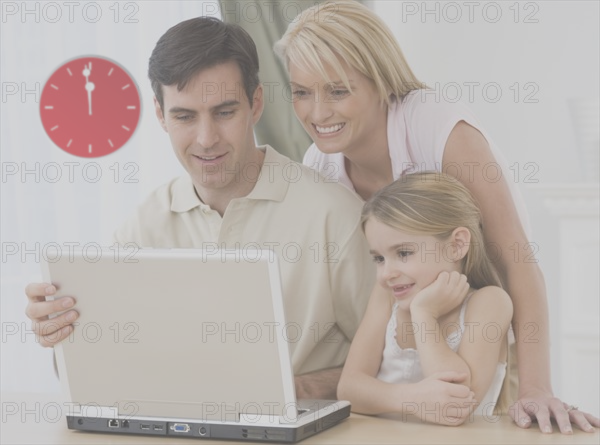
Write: 11h59
